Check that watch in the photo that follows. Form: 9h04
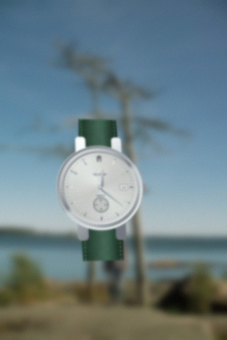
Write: 12h22
